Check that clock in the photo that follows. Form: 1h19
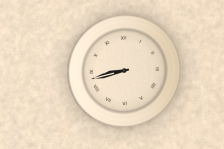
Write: 8h43
